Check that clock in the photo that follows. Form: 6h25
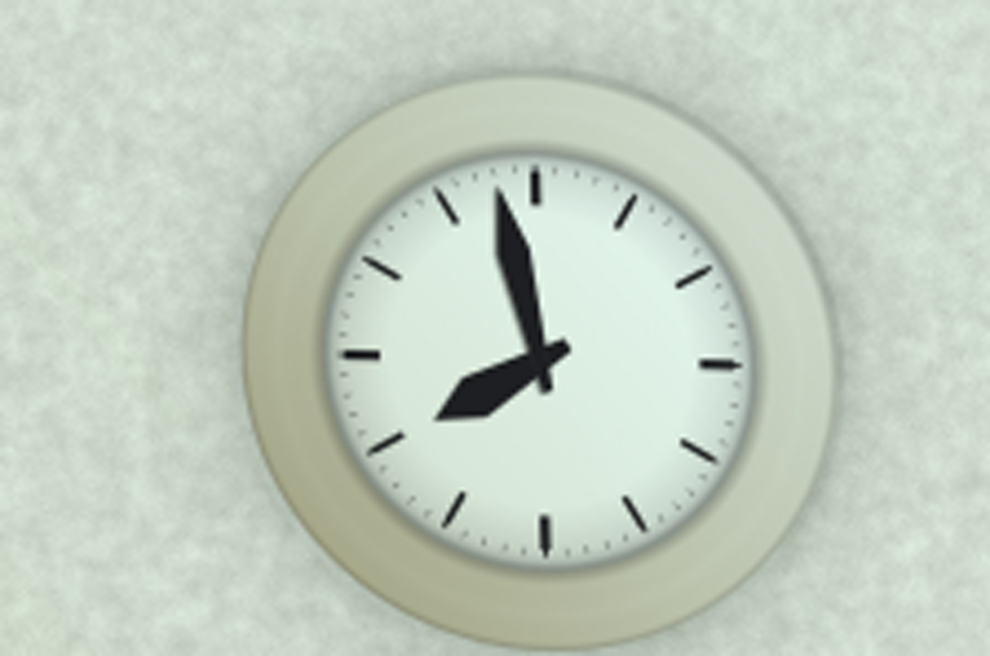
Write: 7h58
